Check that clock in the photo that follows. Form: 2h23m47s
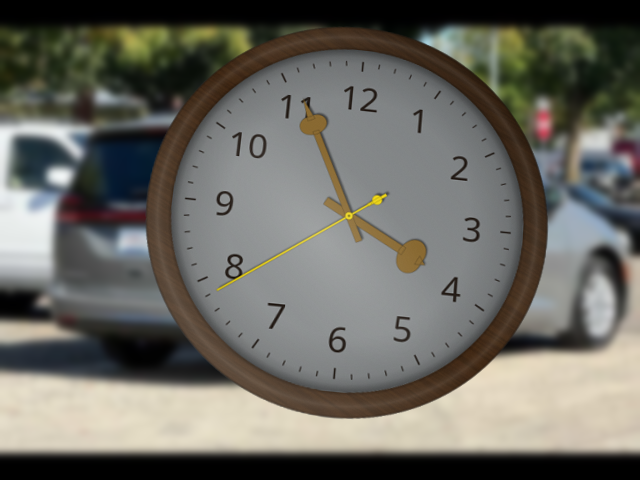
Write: 3h55m39s
